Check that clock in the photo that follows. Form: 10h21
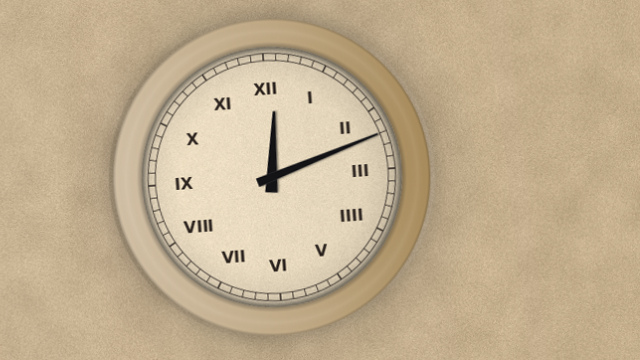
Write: 12h12
